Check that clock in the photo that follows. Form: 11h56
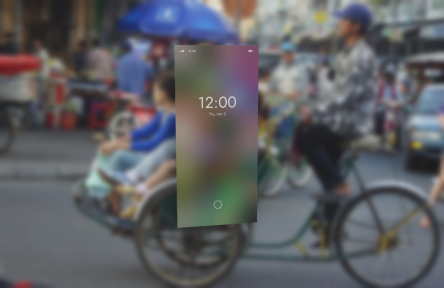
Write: 12h00
